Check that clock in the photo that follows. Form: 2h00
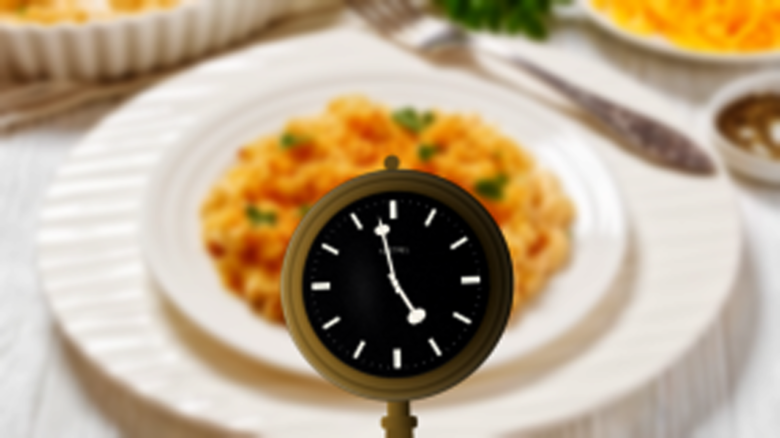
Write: 4h58
